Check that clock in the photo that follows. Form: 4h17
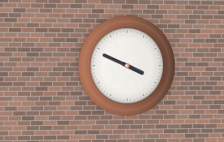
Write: 3h49
